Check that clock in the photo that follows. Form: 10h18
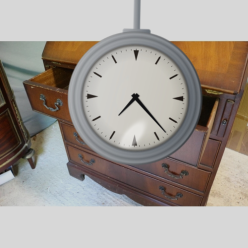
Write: 7h23
